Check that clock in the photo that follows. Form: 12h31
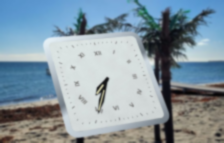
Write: 7h35
